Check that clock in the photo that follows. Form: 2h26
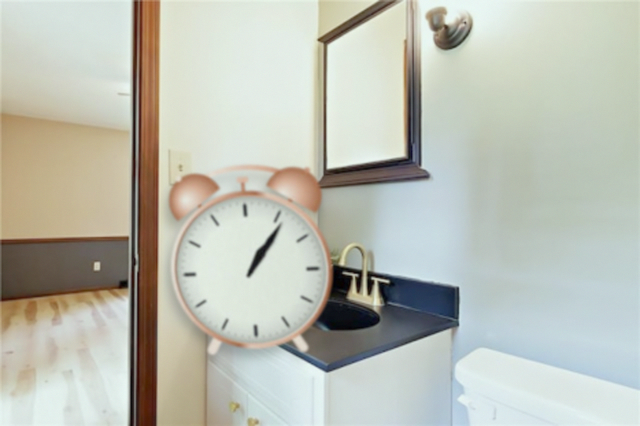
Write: 1h06
